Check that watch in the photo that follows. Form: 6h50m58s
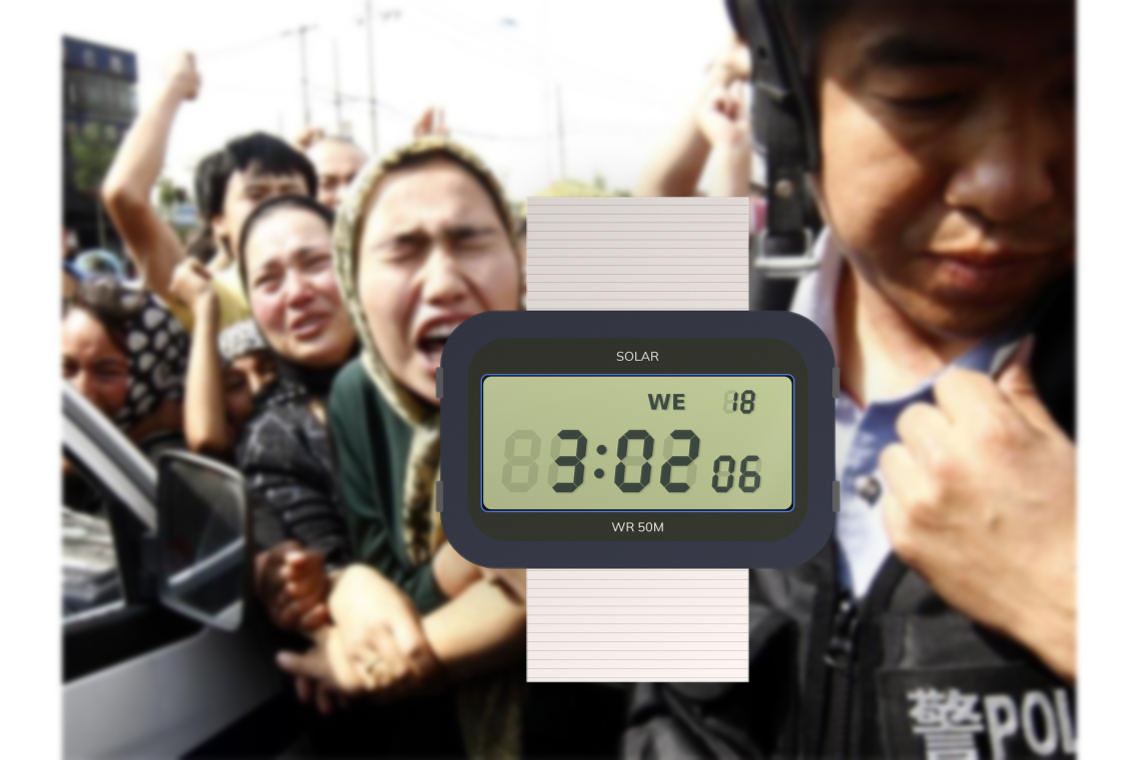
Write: 3h02m06s
